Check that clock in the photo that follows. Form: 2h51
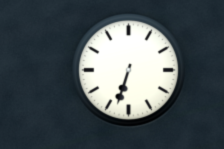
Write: 6h33
